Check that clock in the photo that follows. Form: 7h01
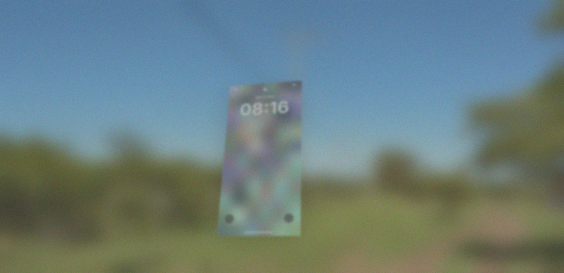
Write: 8h16
